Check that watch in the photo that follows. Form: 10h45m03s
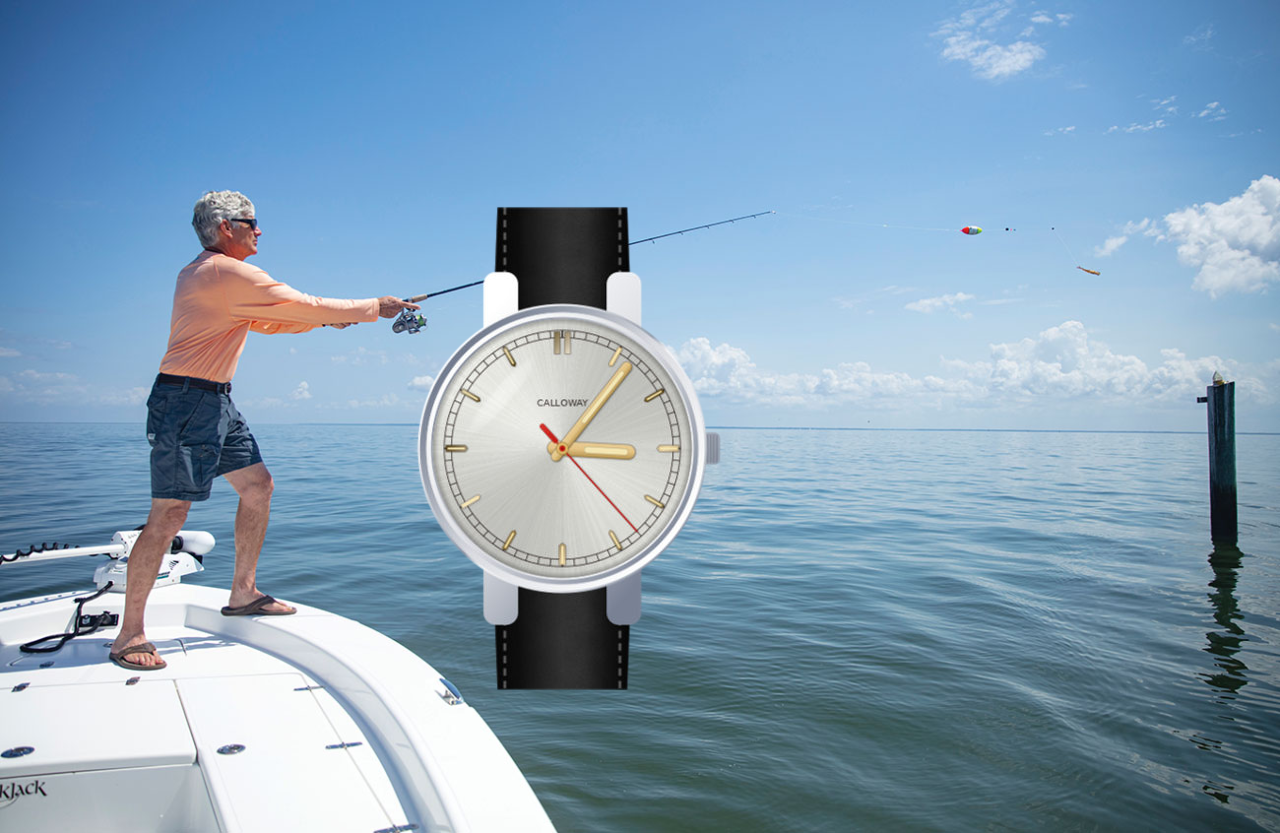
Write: 3h06m23s
